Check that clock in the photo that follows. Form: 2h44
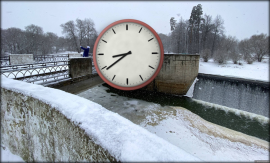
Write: 8h39
